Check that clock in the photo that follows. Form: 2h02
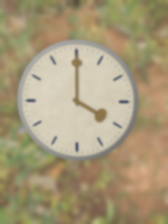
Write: 4h00
